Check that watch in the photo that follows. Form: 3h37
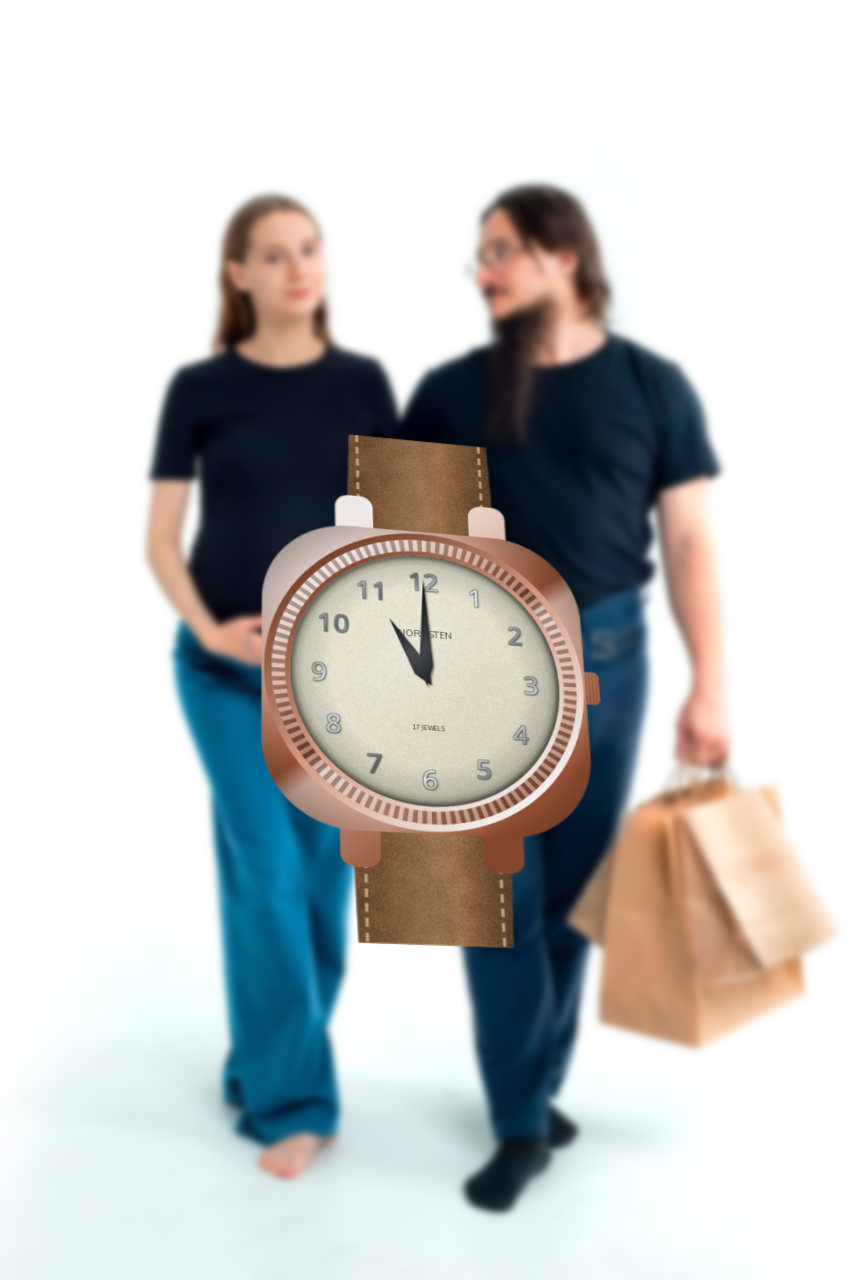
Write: 11h00
